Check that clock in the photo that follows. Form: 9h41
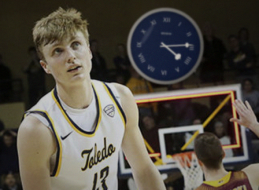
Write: 4h14
